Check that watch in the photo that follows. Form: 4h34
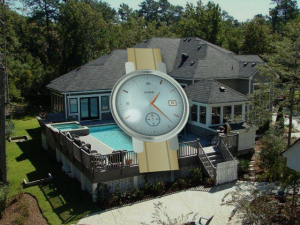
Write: 1h23
